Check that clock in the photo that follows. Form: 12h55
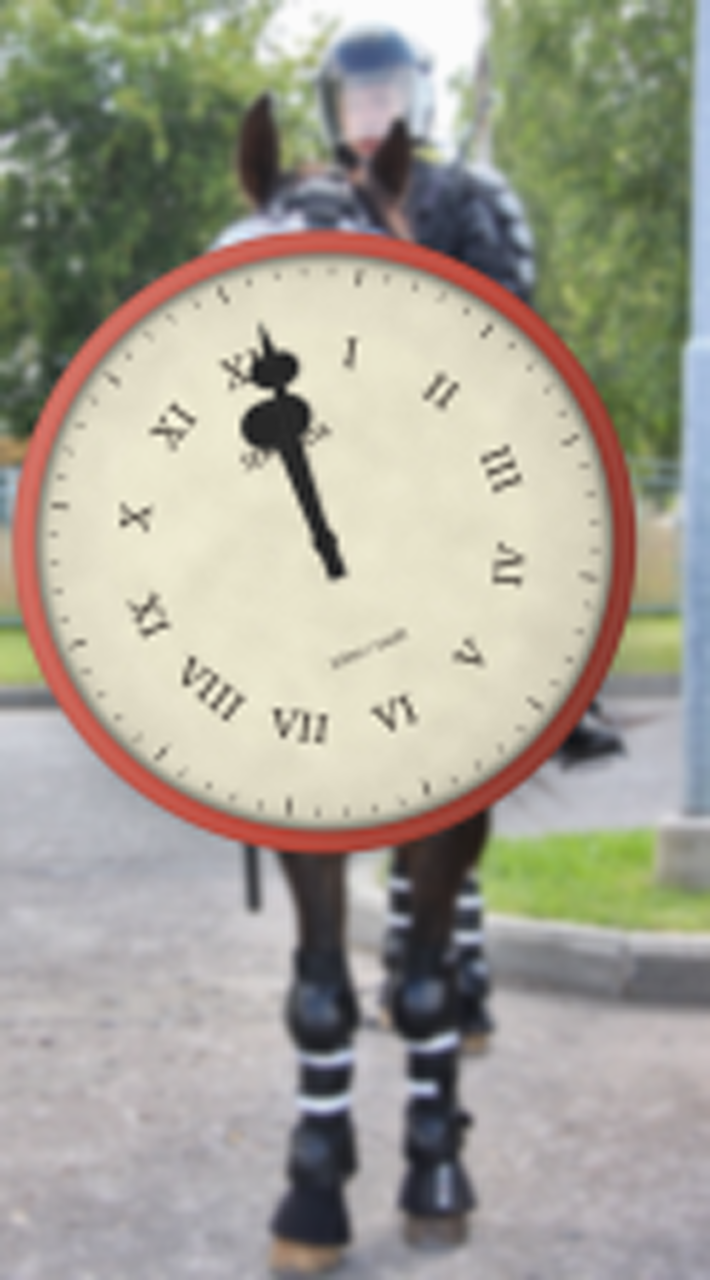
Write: 12h01
